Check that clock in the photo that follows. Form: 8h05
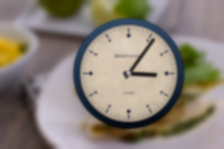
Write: 3h06
